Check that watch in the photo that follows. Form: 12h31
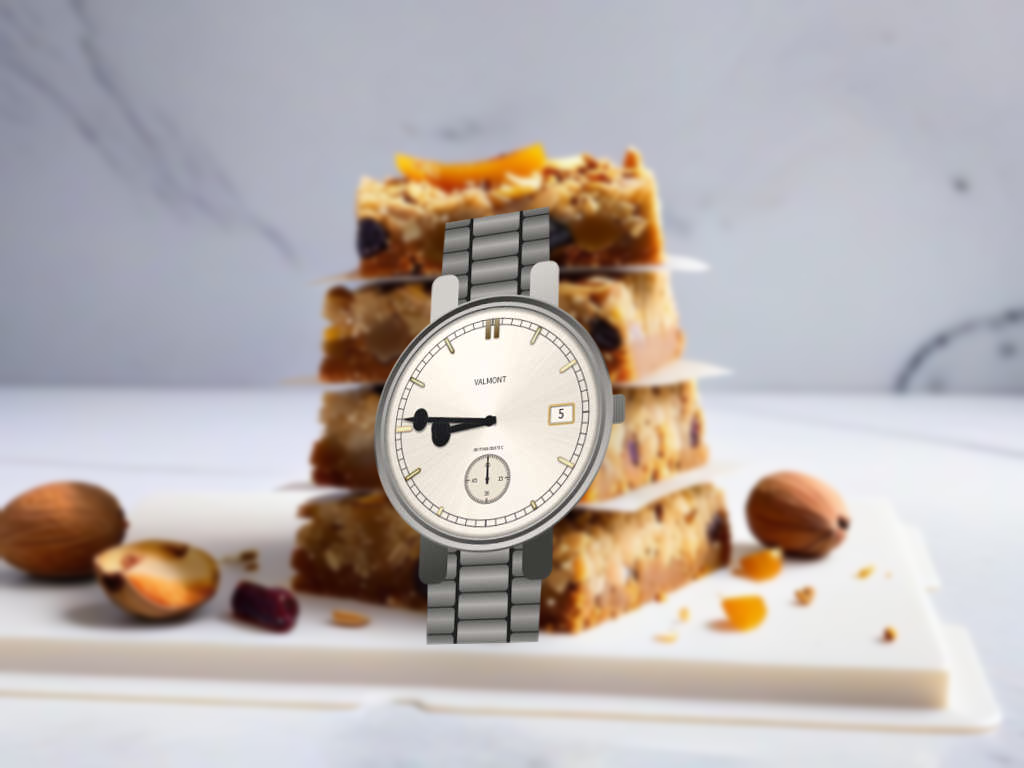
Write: 8h46
